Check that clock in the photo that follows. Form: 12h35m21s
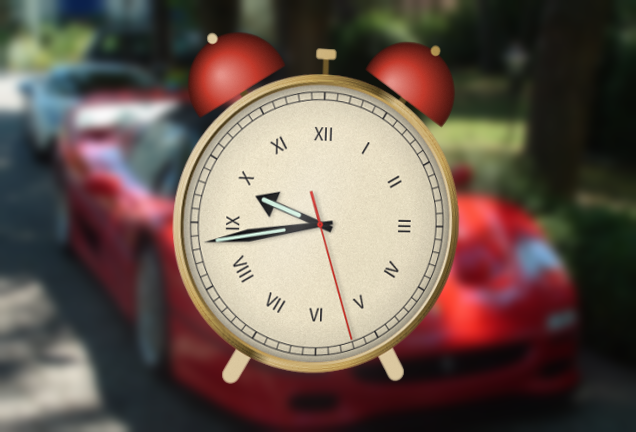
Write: 9h43m27s
